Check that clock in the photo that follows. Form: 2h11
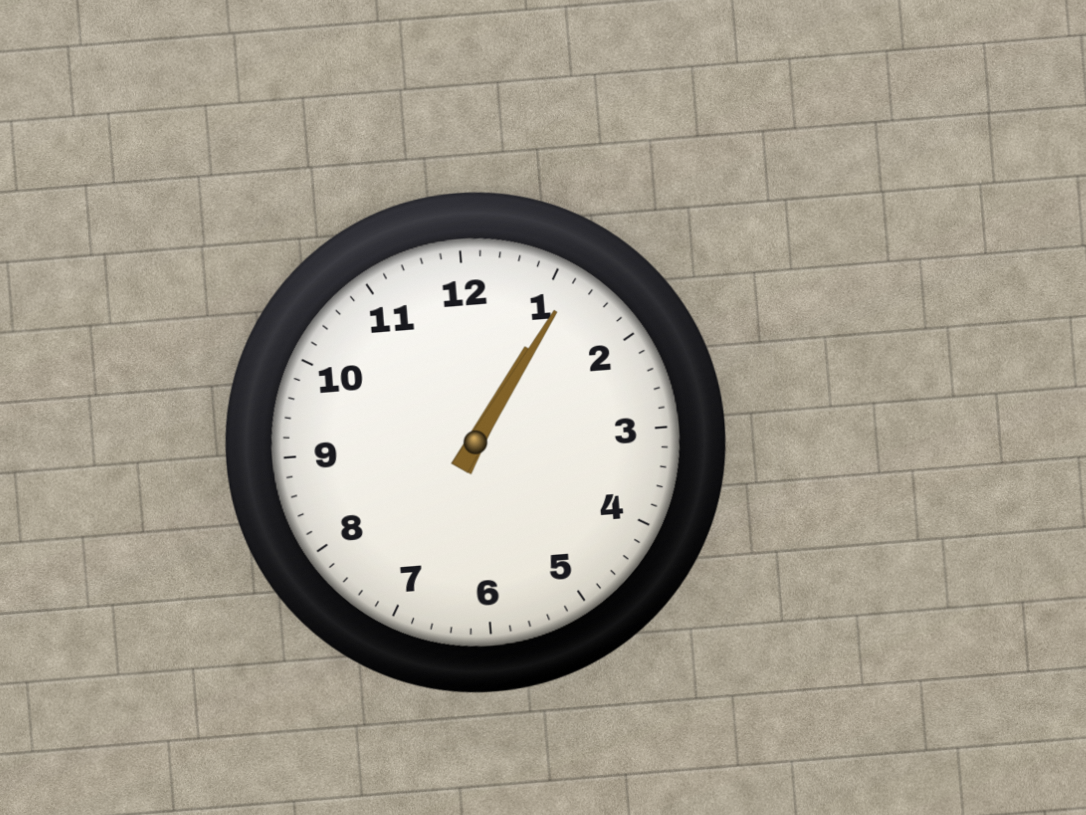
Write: 1h06
